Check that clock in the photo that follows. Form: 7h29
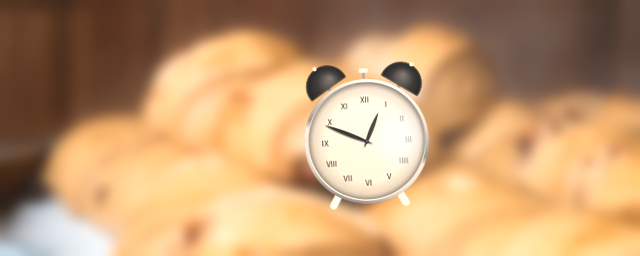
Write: 12h49
